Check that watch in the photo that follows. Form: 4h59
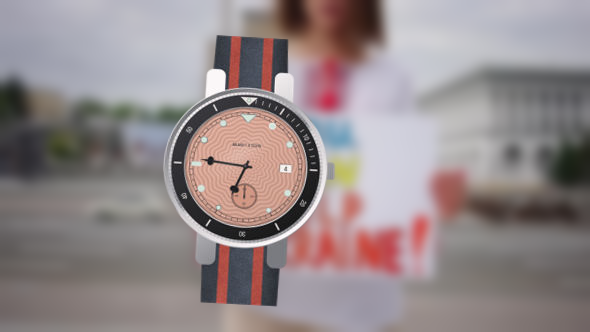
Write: 6h46
